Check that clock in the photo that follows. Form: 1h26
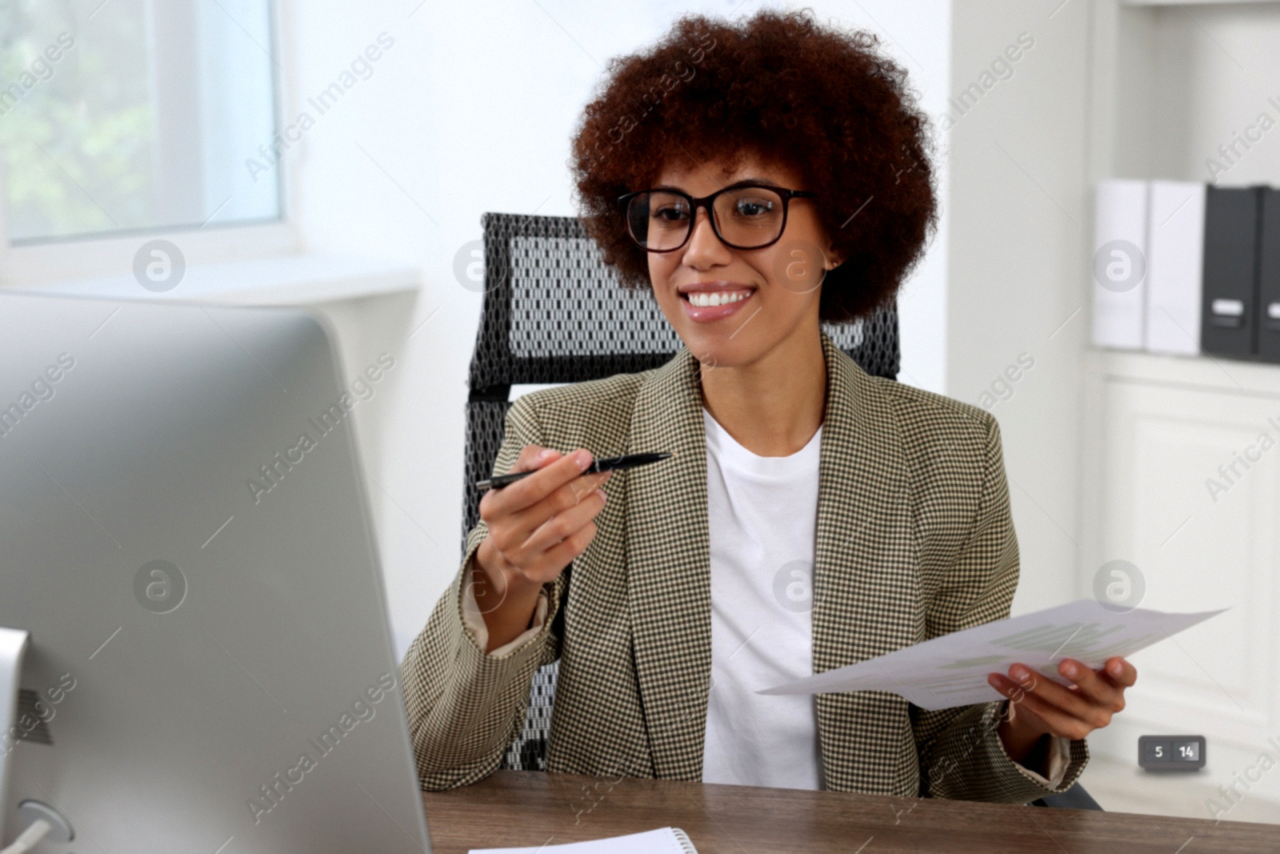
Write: 5h14
